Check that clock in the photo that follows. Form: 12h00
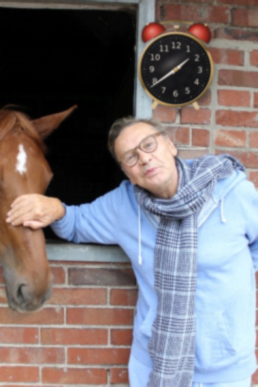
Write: 1h39
